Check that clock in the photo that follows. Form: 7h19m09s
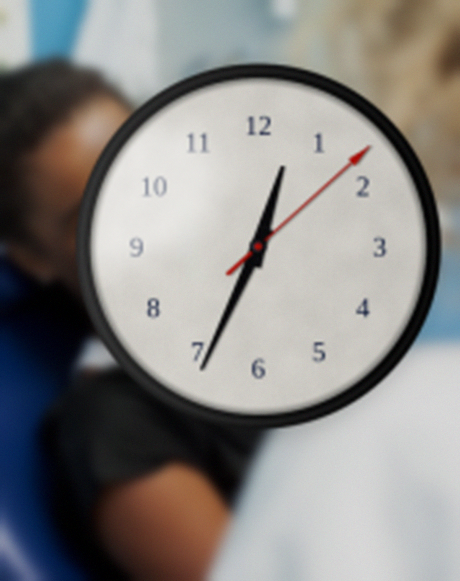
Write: 12h34m08s
